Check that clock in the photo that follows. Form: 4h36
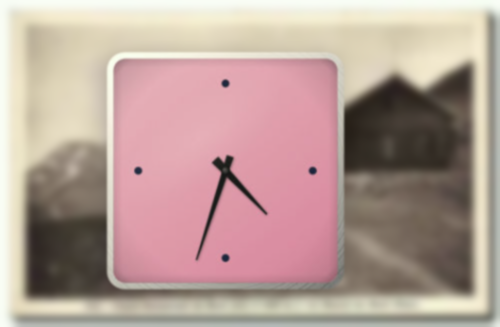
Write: 4h33
